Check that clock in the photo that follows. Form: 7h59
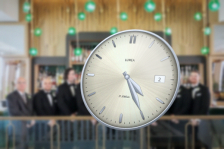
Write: 4h25
